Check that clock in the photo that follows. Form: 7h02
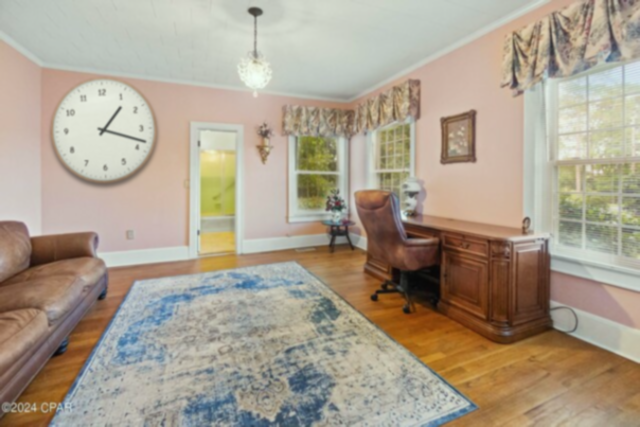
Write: 1h18
